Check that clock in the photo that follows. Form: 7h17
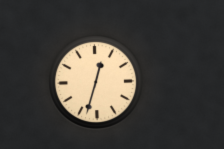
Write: 12h33
